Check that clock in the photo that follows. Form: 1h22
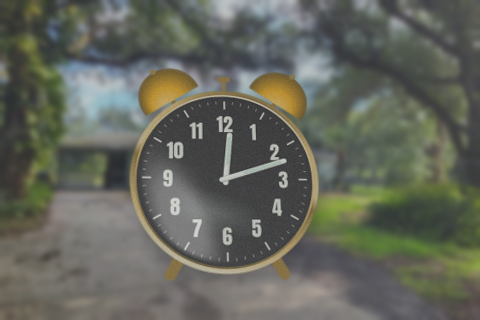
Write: 12h12
